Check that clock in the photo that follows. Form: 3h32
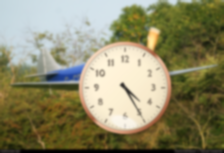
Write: 4h25
